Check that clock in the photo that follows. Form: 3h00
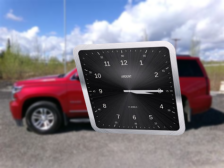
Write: 3h15
